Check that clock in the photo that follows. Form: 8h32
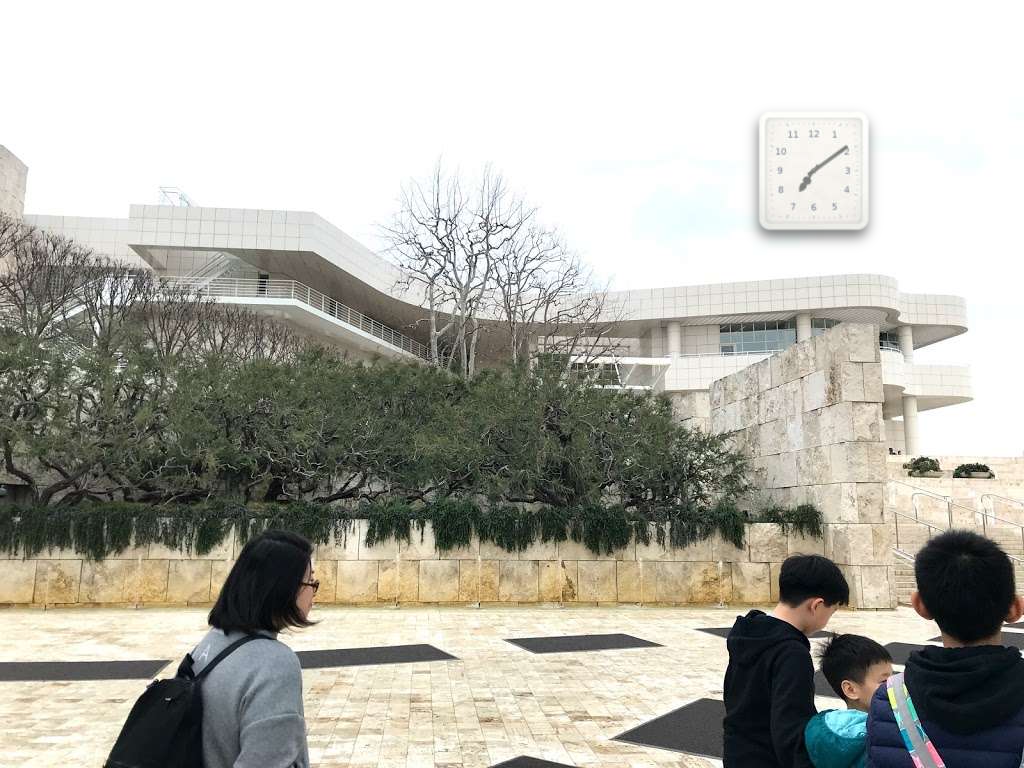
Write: 7h09
